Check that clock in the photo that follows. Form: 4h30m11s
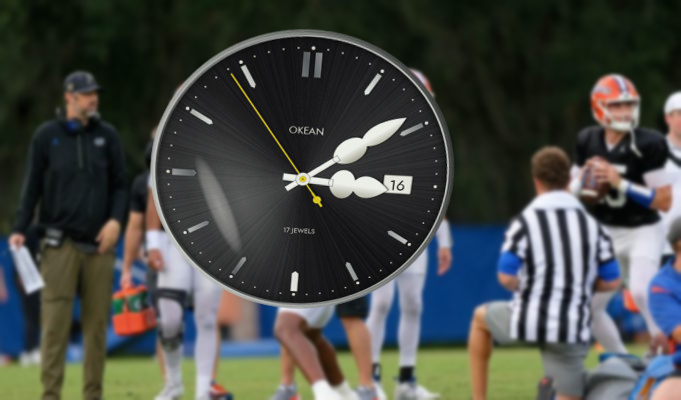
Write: 3h08m54s
